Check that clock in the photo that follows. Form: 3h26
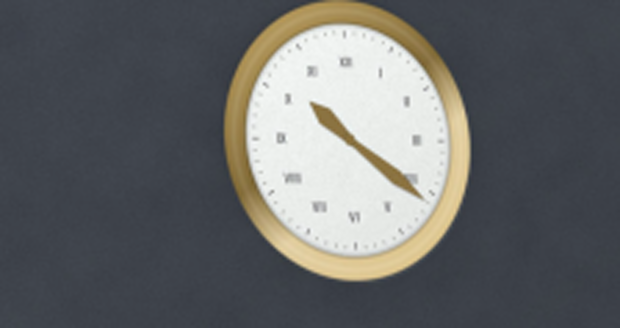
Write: 10h21
